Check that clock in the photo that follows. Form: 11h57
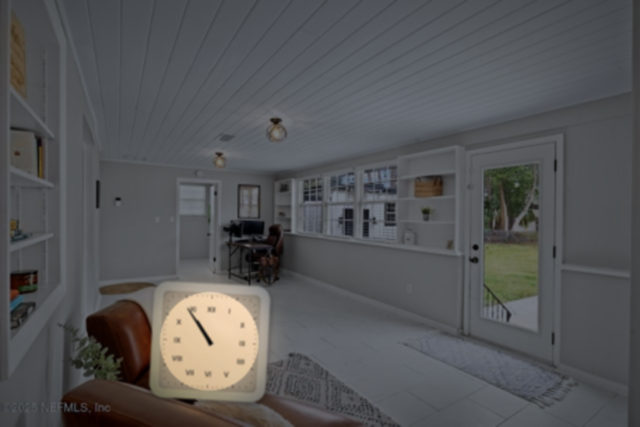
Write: 10h54
